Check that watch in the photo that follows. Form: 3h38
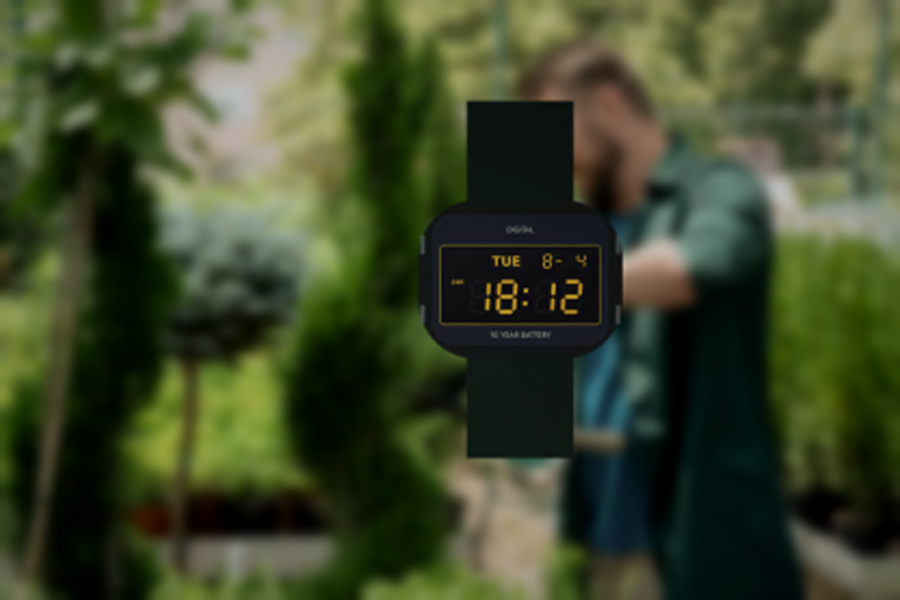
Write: 18h12
